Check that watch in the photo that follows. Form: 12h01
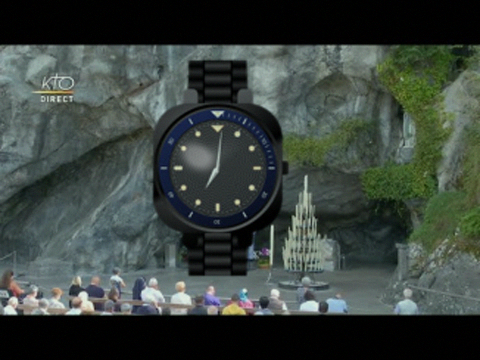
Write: 7h01
